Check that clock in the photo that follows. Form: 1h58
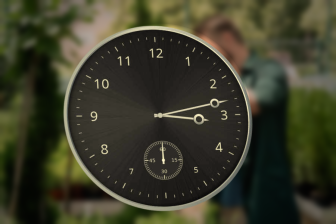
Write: 3h13
